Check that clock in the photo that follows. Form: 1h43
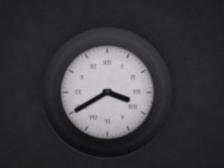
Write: 3h40
